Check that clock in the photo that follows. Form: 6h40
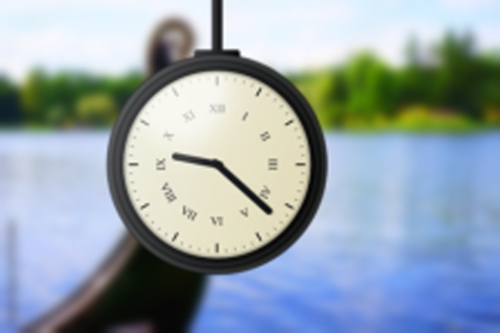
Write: 9h22
